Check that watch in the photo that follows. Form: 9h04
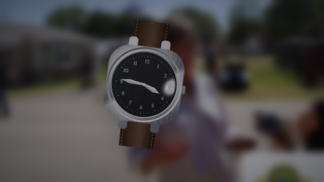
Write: 3h46
